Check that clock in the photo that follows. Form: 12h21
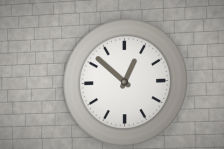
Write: 12h52
